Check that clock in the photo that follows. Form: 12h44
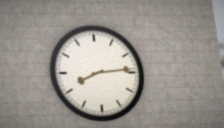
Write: 8h14
